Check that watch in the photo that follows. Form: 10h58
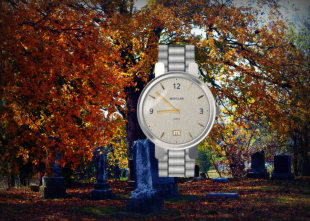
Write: 8h52
